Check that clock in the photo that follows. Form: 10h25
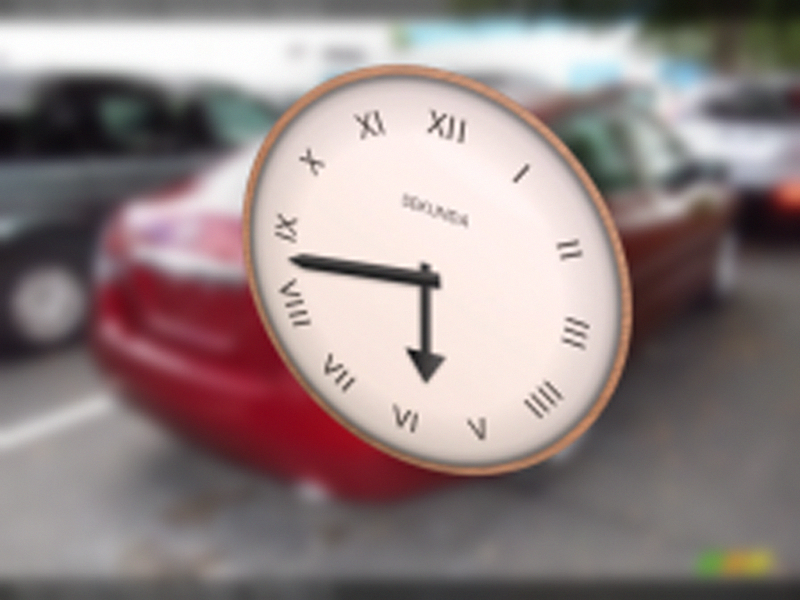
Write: 5h43
